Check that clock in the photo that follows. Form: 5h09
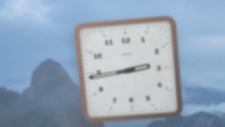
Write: 2h44
